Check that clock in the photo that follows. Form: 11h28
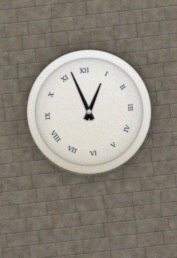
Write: 12h57
